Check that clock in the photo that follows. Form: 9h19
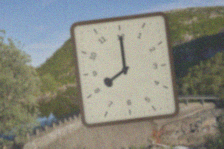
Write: 8h00
